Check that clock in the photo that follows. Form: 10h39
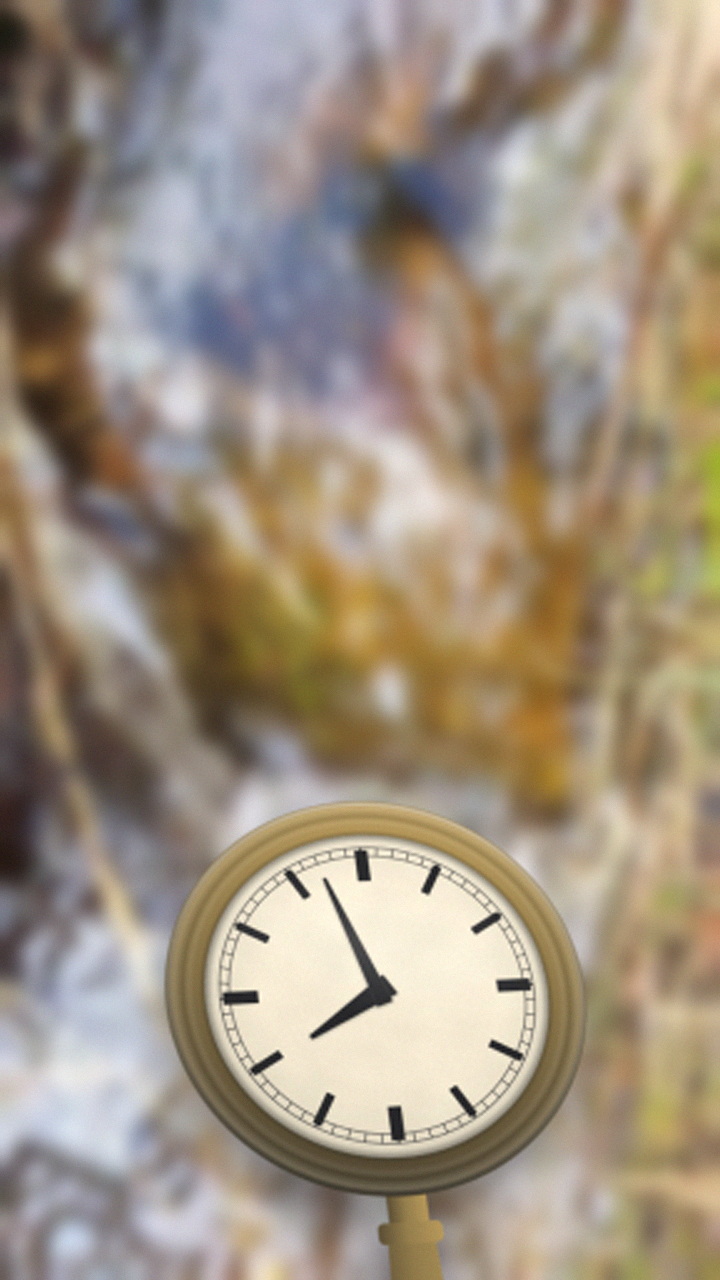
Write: 7h57
